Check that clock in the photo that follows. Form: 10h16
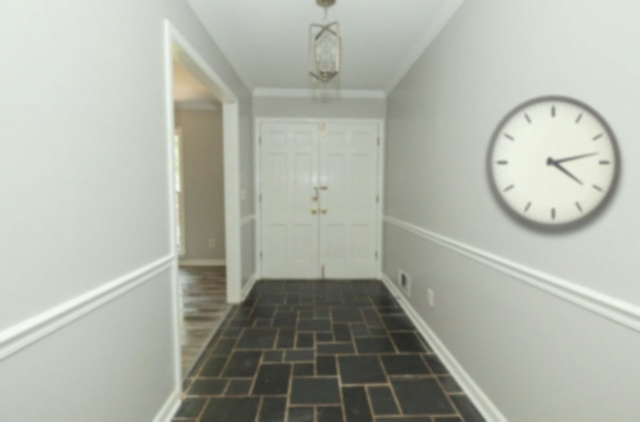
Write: 4h13
